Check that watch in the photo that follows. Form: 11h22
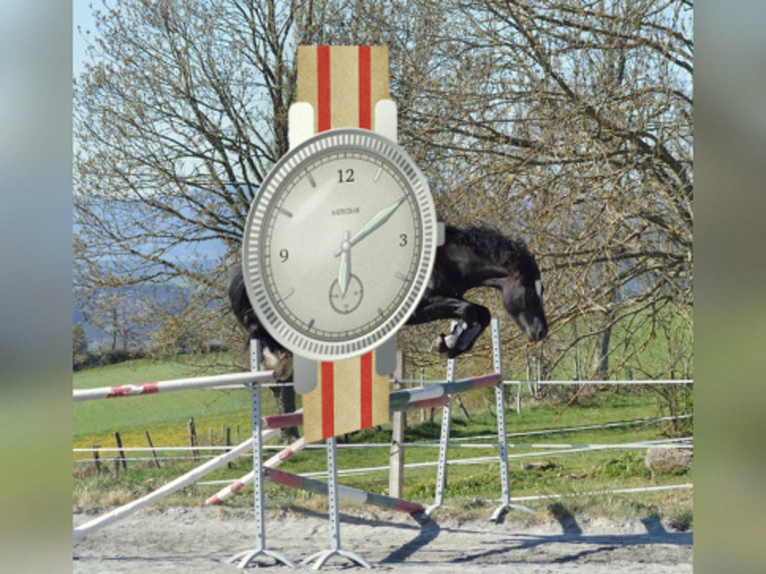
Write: 6h10
